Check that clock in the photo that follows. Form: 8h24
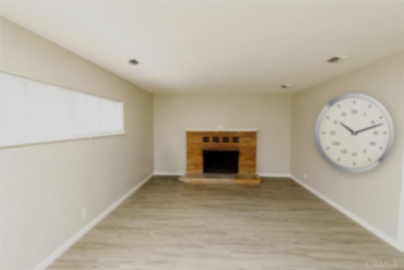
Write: 10h12
